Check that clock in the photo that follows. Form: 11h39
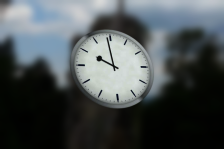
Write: 9h59
